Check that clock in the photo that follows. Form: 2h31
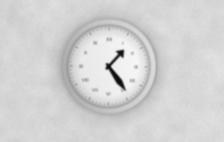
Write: 1h24
